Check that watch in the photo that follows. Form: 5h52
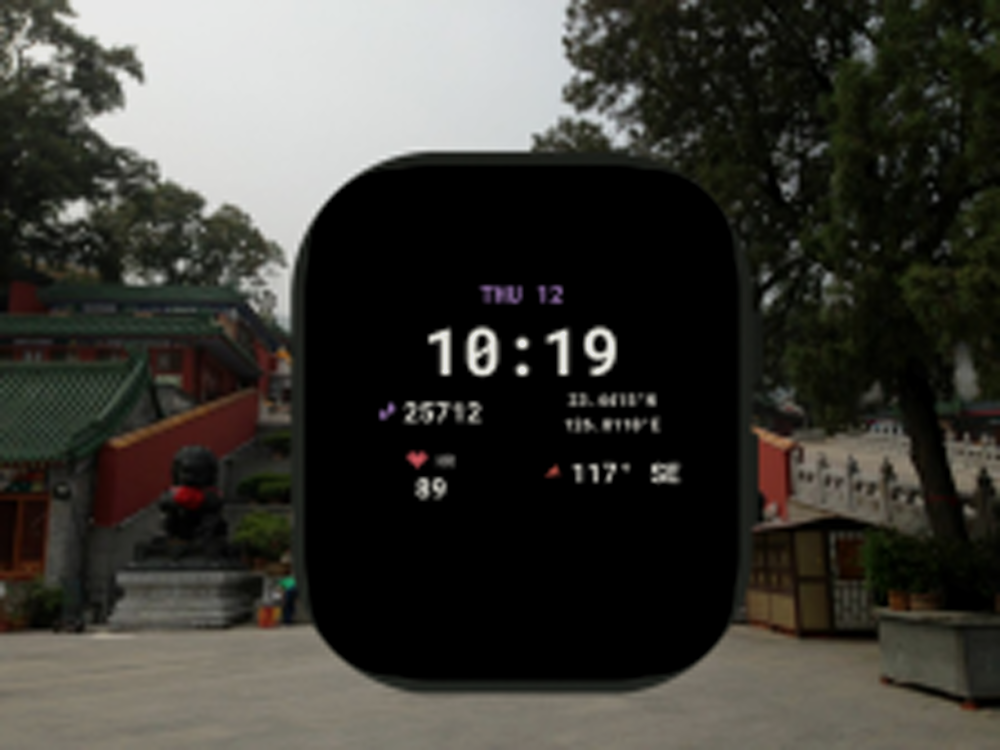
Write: 10h19
